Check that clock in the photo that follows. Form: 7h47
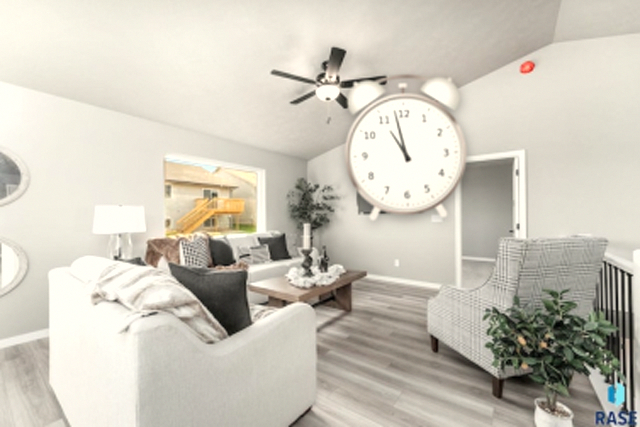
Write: 10h58
